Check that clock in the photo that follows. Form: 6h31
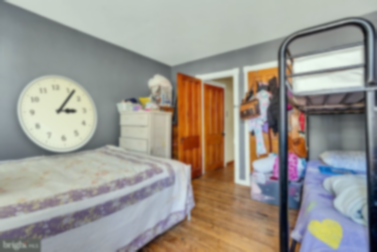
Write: 3h07
